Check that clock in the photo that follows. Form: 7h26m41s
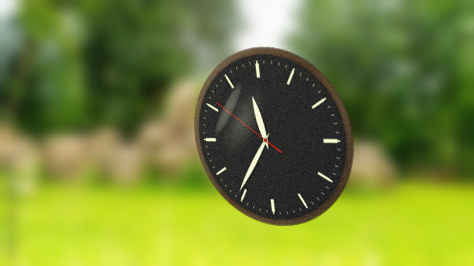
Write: 11h35m51s
